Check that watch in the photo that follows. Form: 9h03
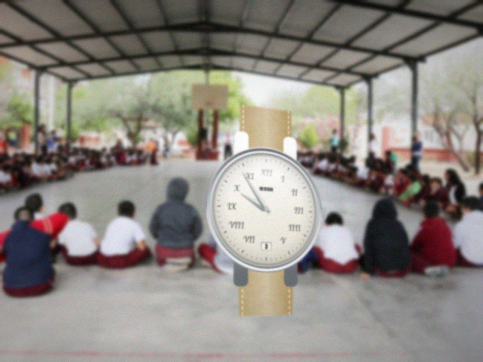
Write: 9h54
